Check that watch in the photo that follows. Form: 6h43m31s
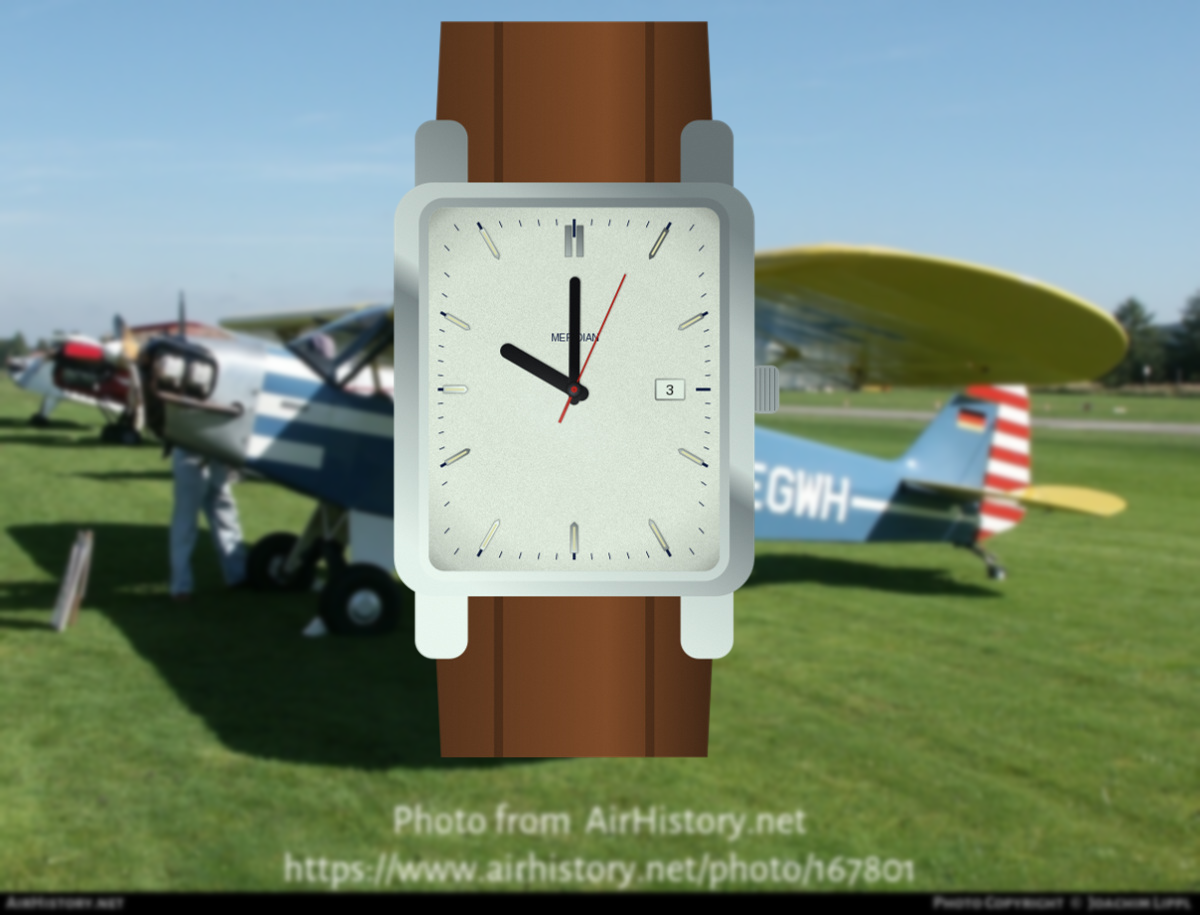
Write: 10h00m04s
